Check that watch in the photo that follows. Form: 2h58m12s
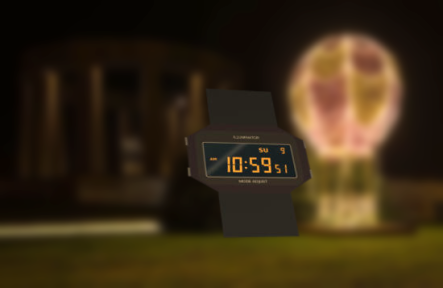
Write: 10h59m51s
